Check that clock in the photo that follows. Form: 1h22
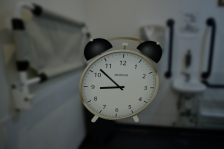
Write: 8h52
